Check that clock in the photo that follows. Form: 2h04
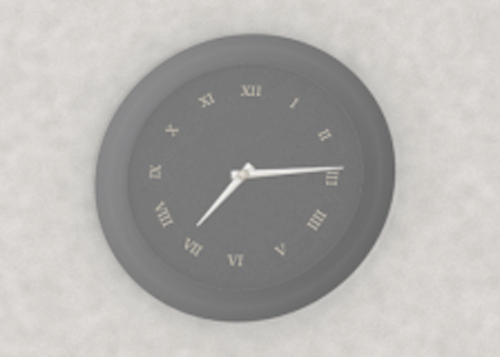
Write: 7h14
